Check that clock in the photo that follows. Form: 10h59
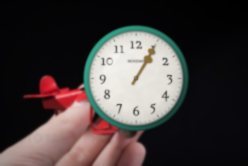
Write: 1h05
